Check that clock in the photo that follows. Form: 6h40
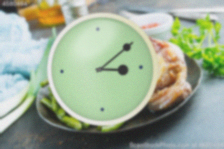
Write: 3h09
